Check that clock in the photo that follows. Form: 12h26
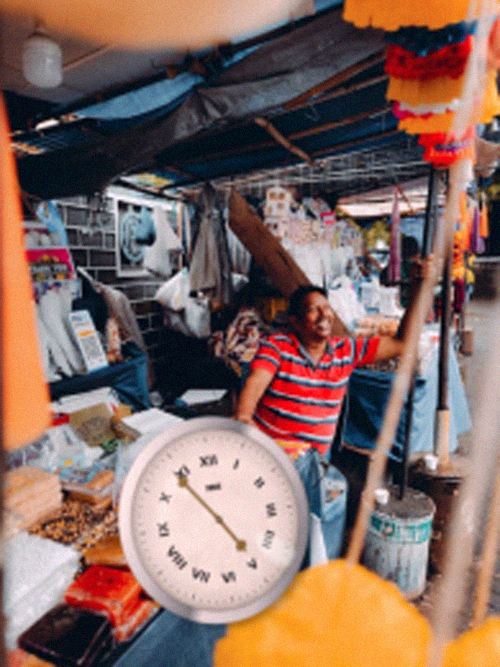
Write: 4h54
